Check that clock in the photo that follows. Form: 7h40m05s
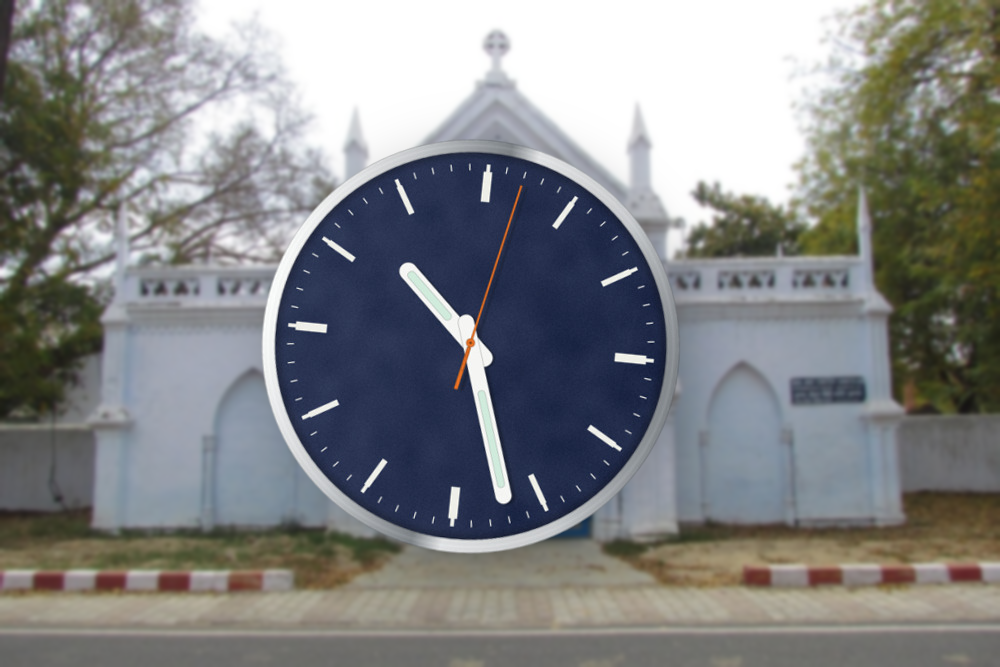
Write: 10h27m02s
